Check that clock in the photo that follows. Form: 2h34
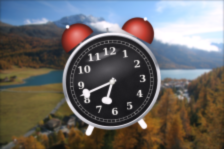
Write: 6h42
